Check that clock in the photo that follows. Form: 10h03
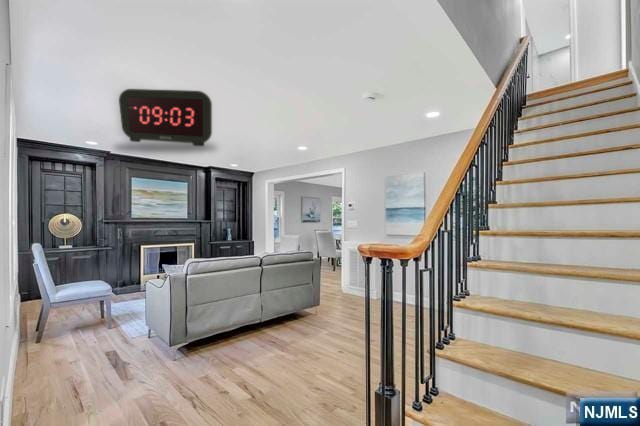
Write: 9h03
